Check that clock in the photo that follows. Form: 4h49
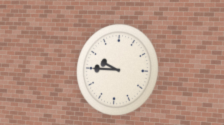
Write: 9h45
